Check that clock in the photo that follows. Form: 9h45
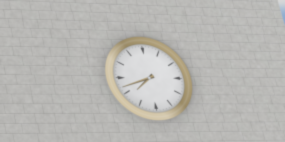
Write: 7h42
